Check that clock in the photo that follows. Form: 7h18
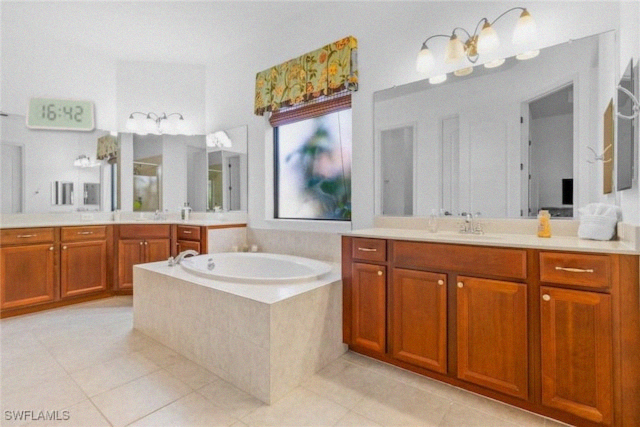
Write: 16h42
